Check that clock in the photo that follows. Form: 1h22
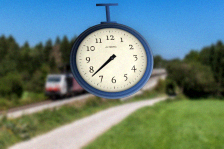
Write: 7h38
